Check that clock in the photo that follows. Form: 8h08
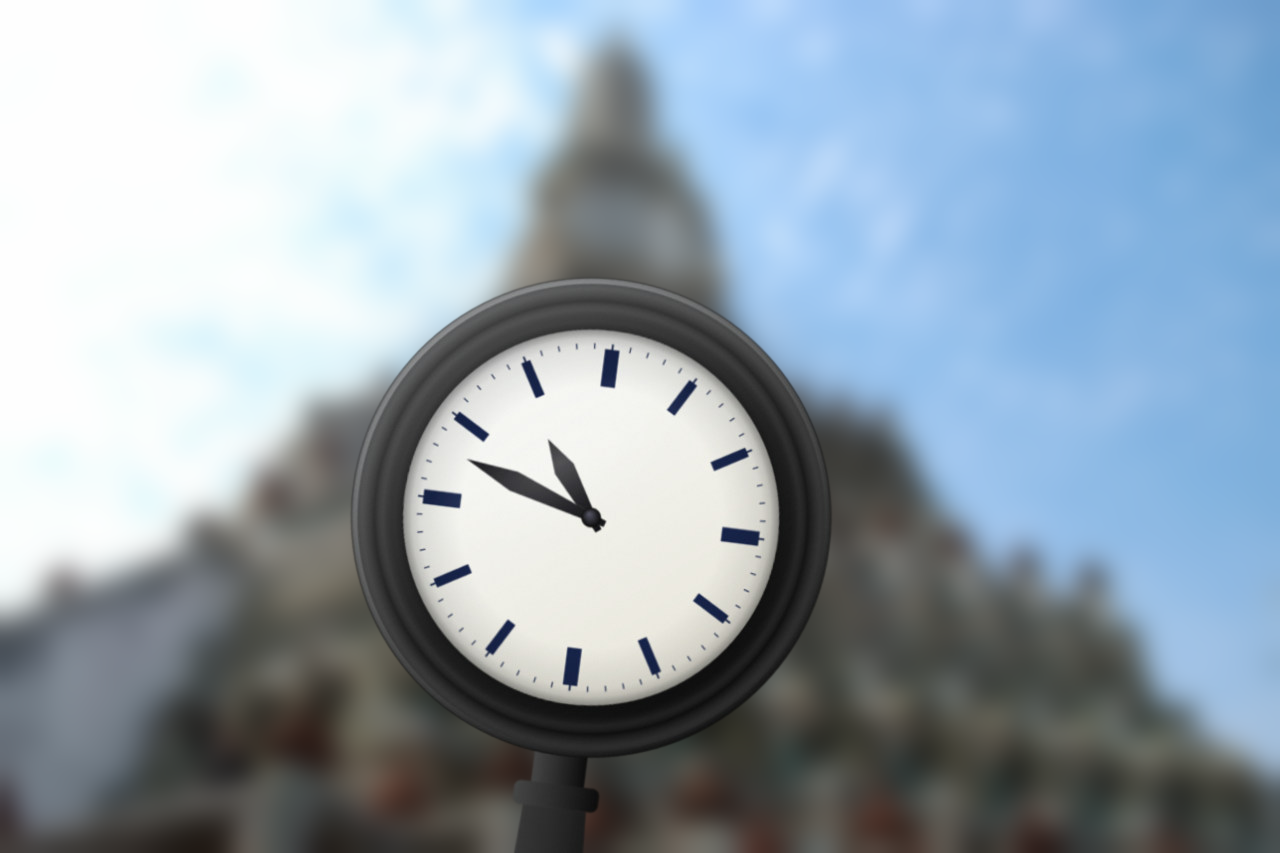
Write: 10h48
